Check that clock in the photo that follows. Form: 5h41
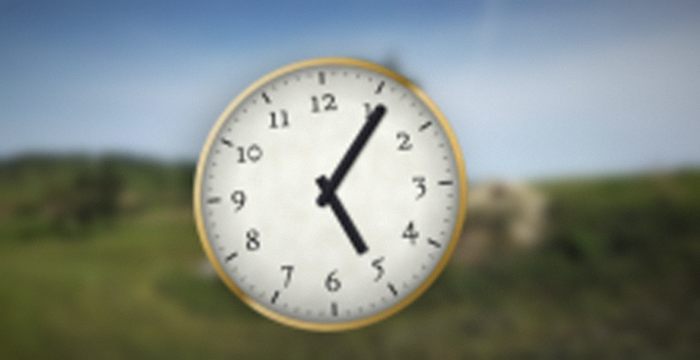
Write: 5h06
